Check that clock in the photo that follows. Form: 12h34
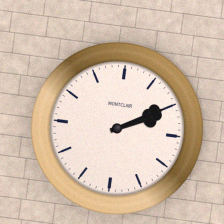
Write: 2h10
